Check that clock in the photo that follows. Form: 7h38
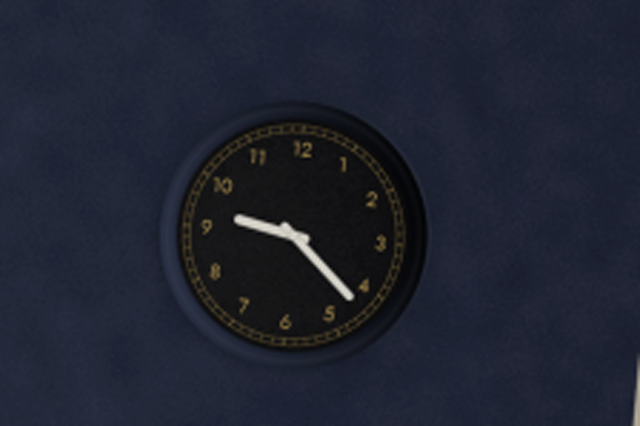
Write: 9h22
